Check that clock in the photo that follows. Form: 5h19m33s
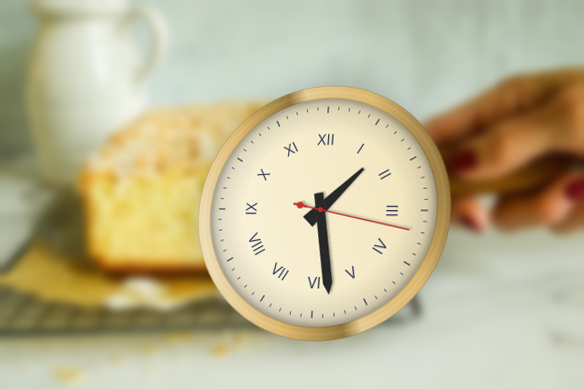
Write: 1h28m17s
